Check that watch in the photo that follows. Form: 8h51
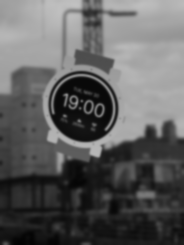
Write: 19h00
